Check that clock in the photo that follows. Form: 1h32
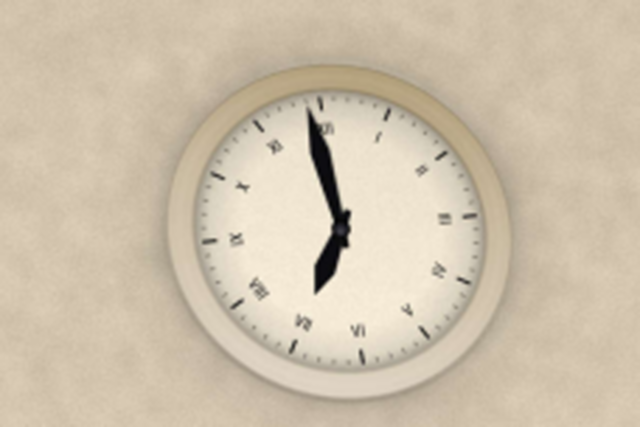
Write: 6h59
